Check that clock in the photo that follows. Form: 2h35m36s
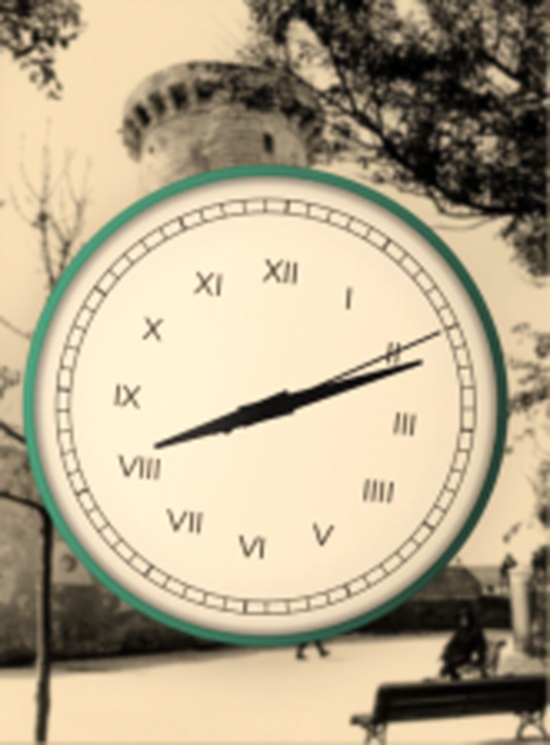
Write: 8h11m10s
